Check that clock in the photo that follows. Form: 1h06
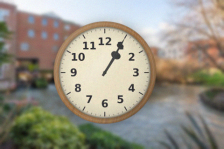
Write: 1h05
